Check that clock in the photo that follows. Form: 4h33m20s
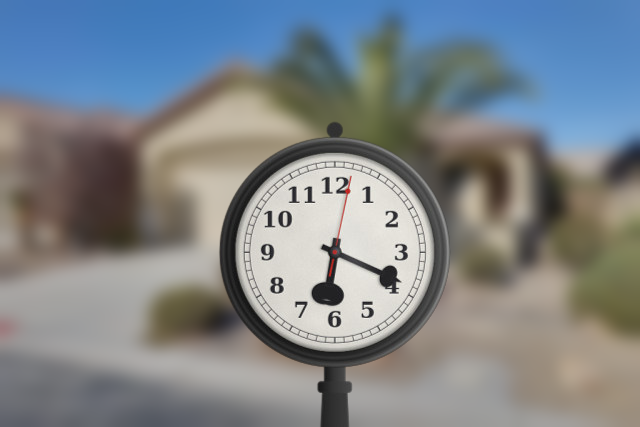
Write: 6h19m02s
